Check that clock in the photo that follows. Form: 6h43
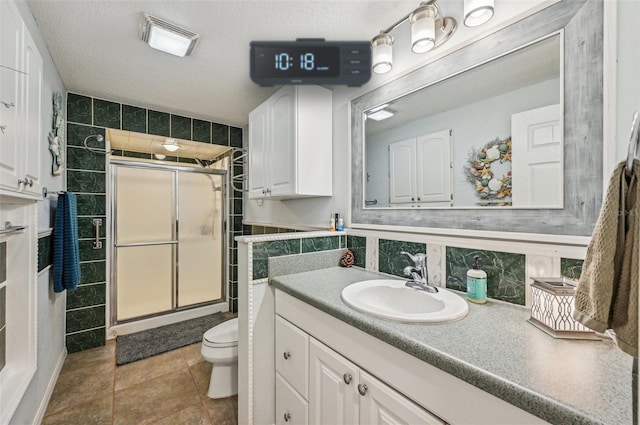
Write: 10h18
